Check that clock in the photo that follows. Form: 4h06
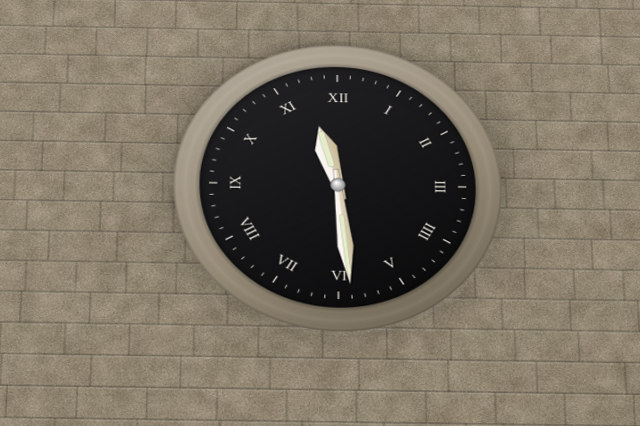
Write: 11h29
